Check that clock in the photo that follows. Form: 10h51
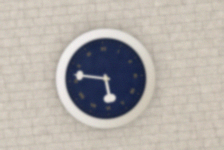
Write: 5h47
